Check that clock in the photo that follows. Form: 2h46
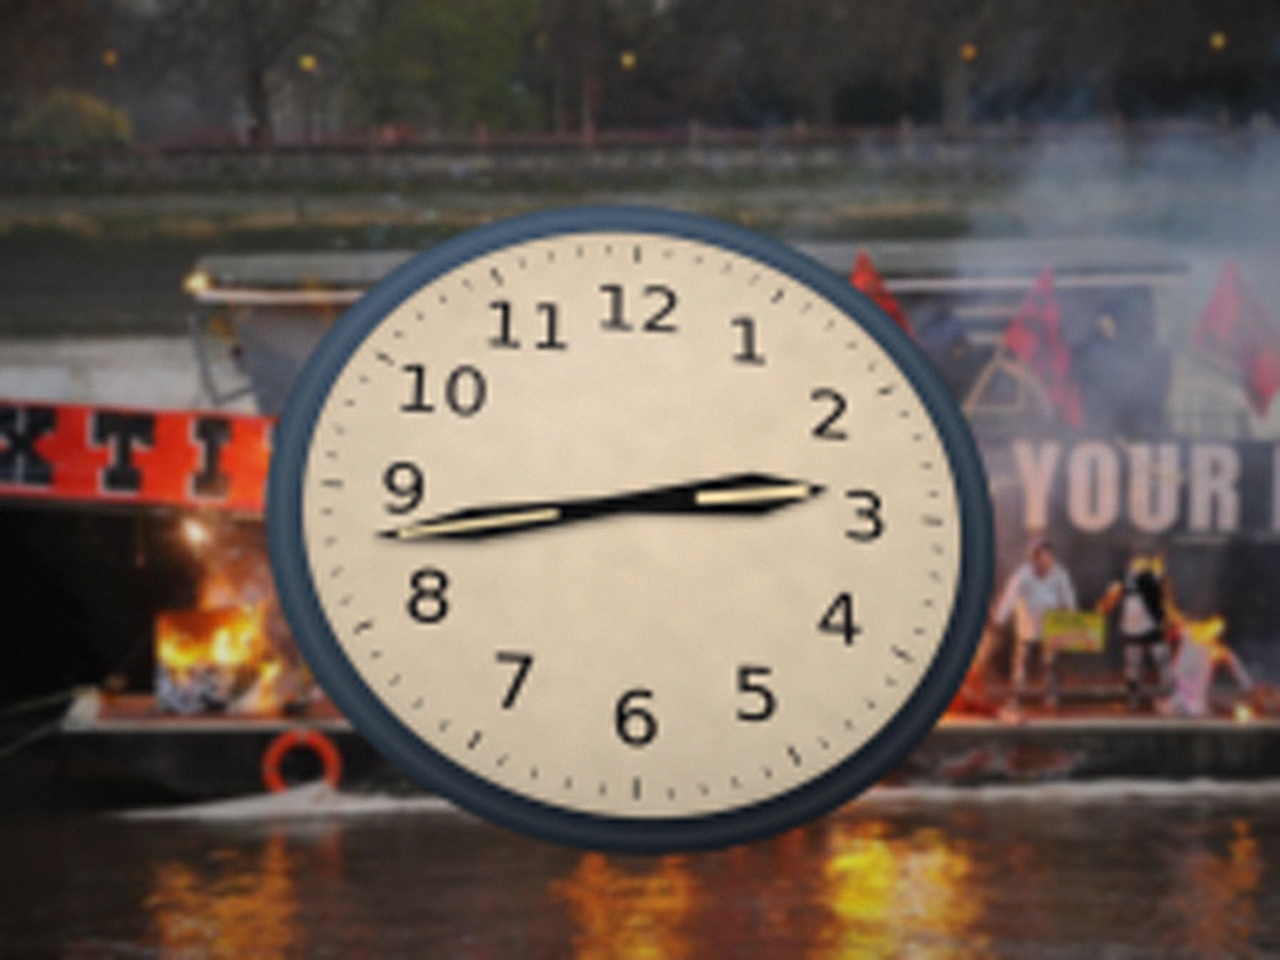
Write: 2h43
